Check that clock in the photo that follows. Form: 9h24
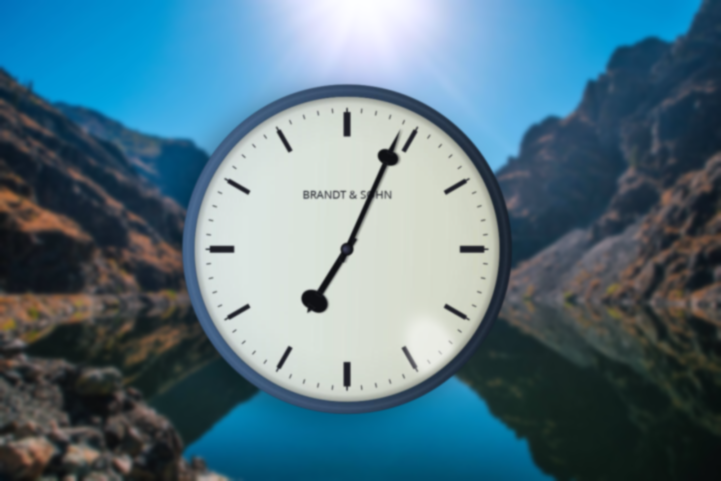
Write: 7h04
